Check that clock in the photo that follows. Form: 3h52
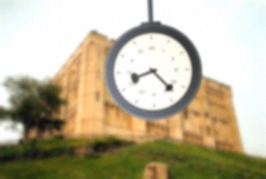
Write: 8h23
